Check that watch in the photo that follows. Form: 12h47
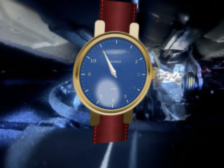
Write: 10h55
